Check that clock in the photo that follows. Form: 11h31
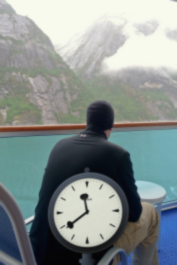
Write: 11h39
